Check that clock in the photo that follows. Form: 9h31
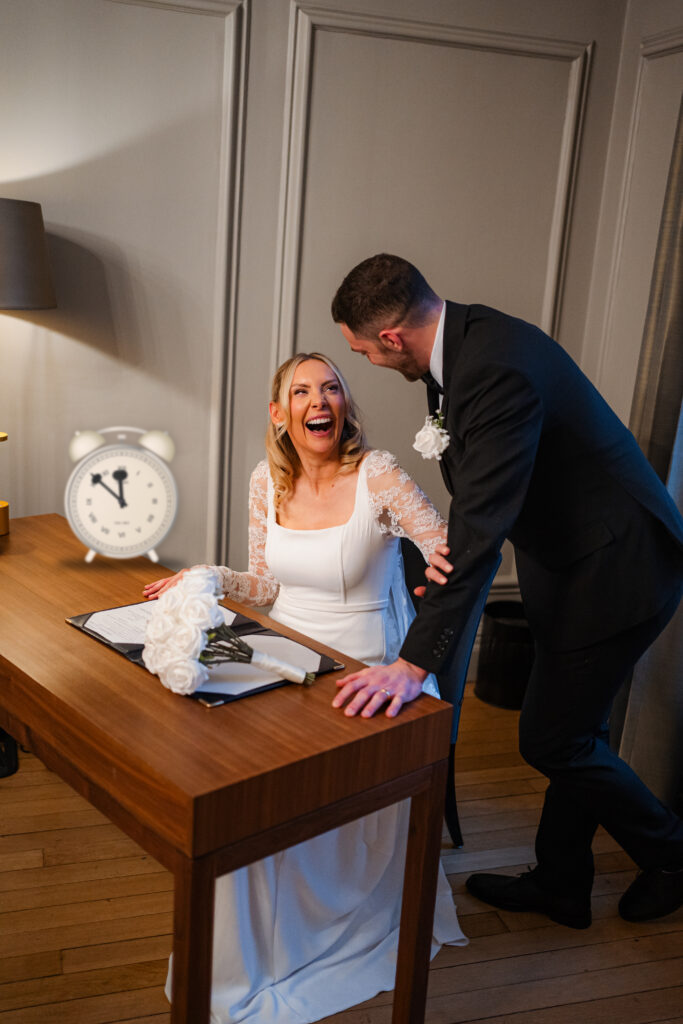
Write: 11h52
